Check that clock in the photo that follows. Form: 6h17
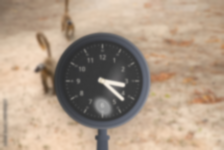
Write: 3h22
